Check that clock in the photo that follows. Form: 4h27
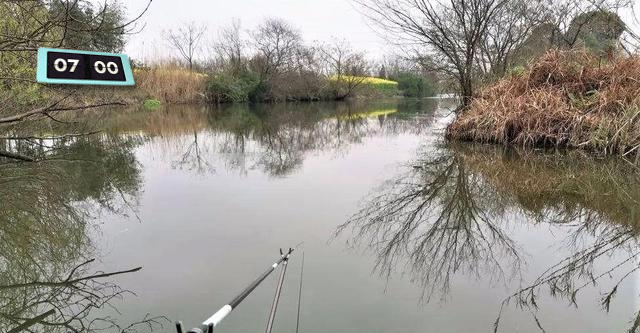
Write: 7h00
